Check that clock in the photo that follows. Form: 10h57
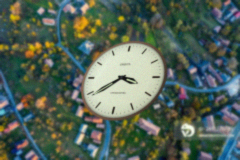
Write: 3h39
